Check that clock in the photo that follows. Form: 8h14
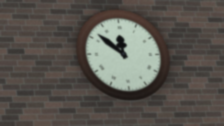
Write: 11h52
